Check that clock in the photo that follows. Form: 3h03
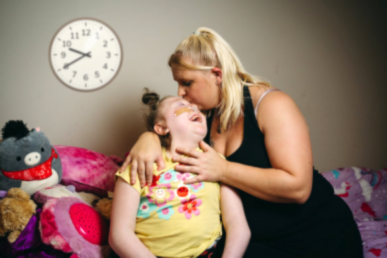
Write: 9h40
